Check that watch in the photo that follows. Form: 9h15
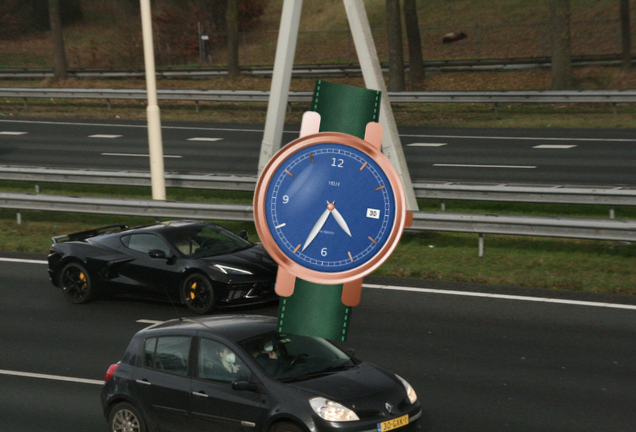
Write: 4h34
